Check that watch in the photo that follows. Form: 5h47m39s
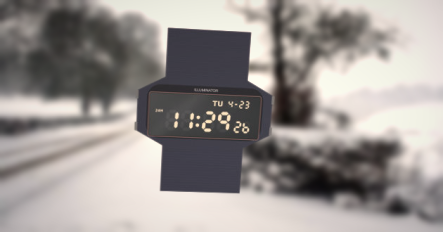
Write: 11h29m26s
